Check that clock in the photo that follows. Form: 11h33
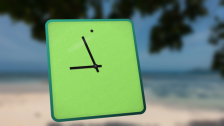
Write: 8h57
